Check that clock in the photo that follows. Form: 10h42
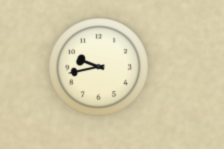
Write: 9h43
